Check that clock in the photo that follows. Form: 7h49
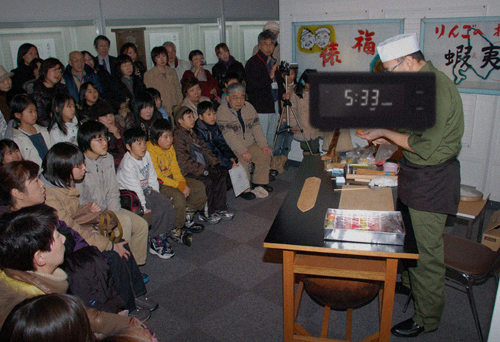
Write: 5h33
